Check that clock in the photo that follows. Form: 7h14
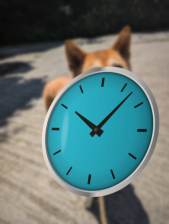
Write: 10h07
